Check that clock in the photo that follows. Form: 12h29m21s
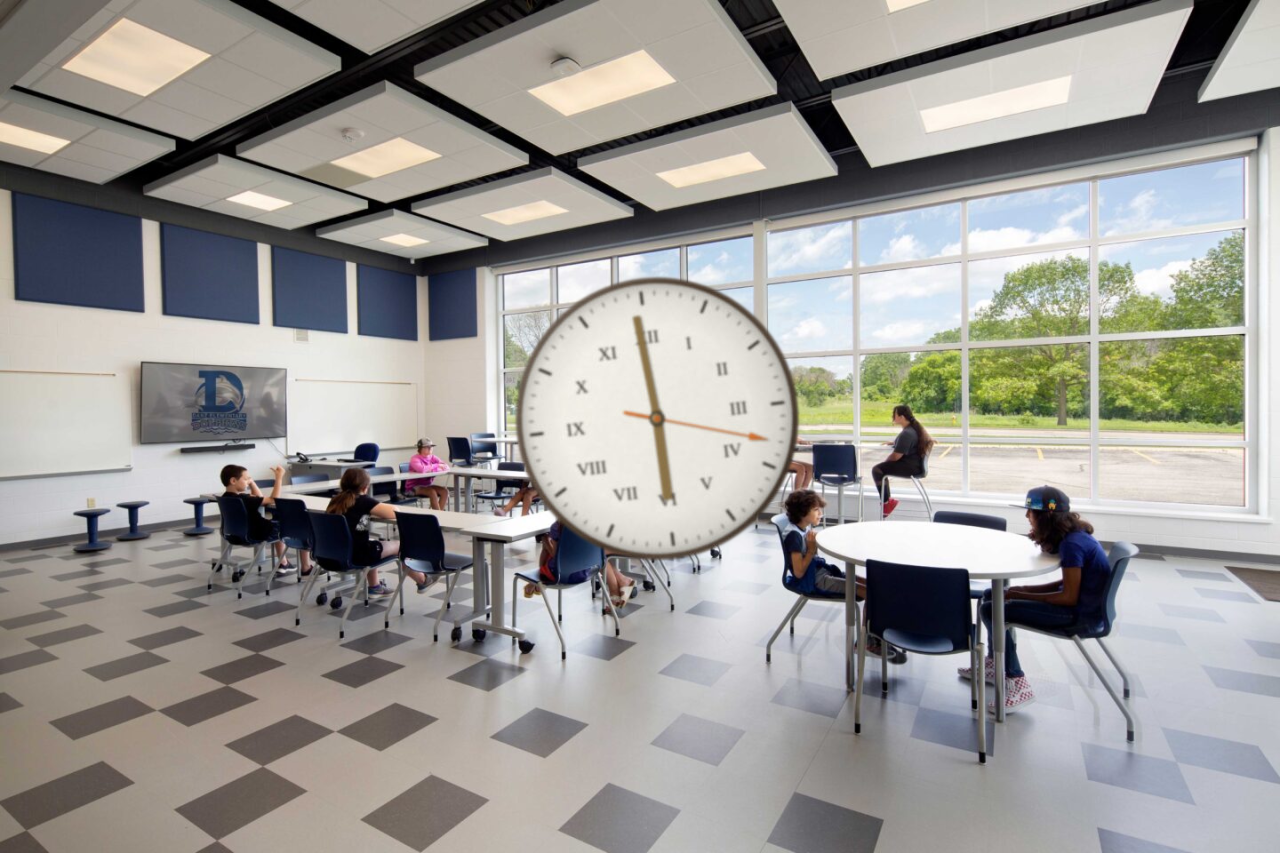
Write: 5h59m18s
